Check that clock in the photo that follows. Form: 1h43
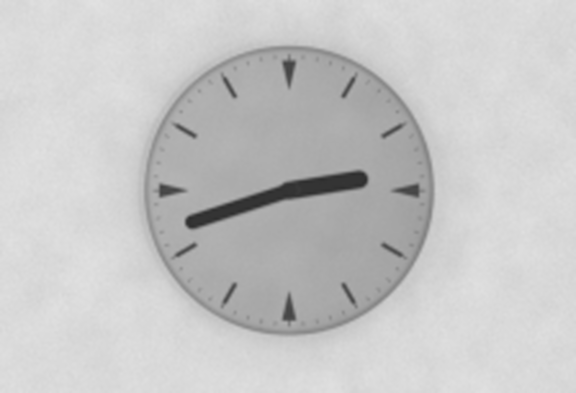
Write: 2h42
